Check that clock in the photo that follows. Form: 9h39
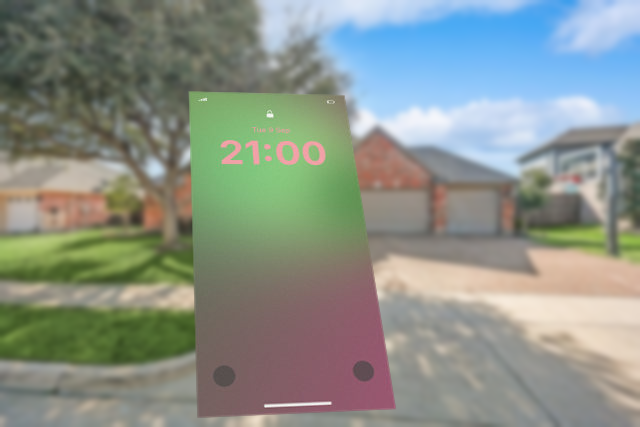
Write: 21h00
